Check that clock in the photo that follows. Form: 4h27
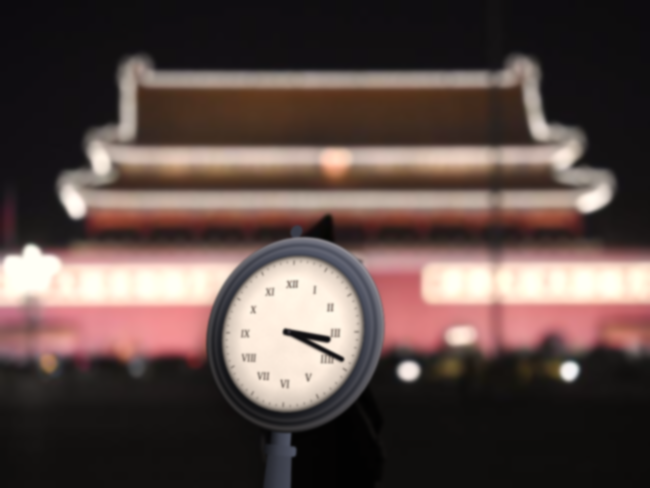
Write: 3h19
